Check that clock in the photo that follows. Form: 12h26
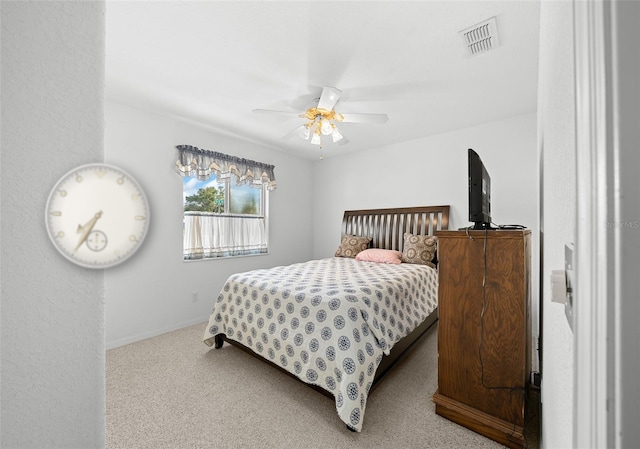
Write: 7h35
